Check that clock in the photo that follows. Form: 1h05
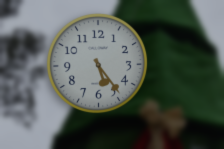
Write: 5h24
